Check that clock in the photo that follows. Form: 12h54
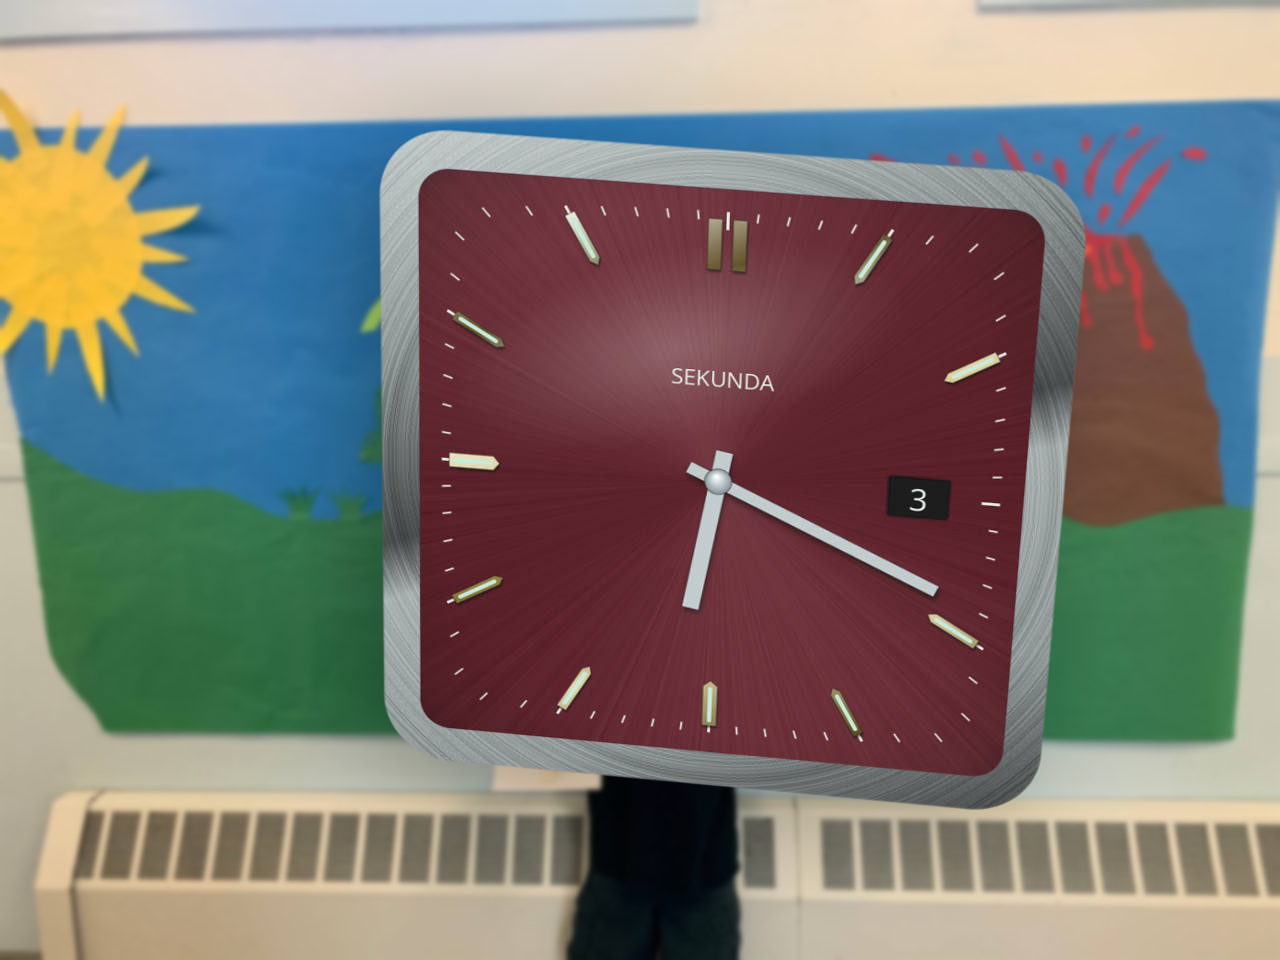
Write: 6h19
